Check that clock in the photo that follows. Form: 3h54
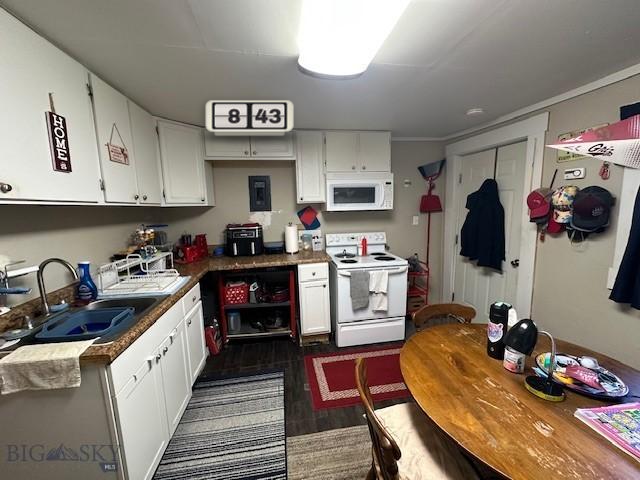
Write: 8h43
